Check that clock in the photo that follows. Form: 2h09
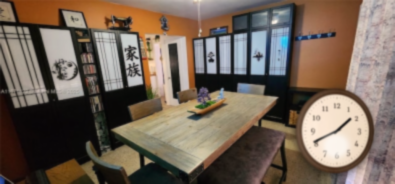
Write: 1h41
